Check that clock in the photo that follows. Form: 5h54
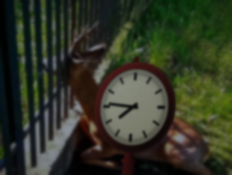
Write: 7h46
